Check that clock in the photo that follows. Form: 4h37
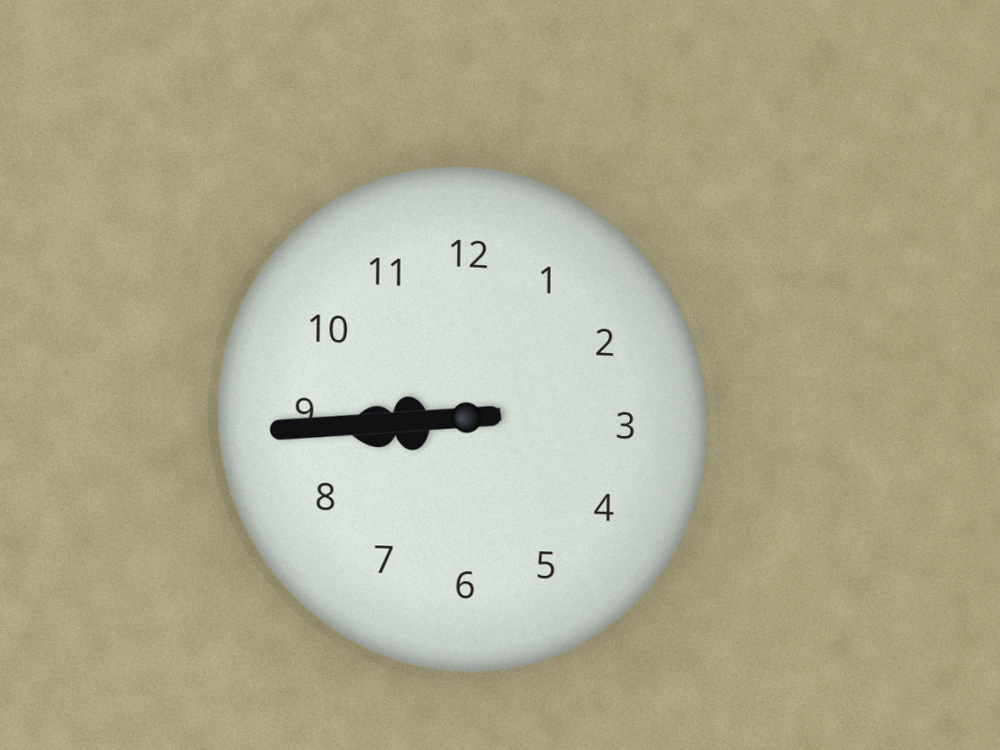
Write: 8h44
